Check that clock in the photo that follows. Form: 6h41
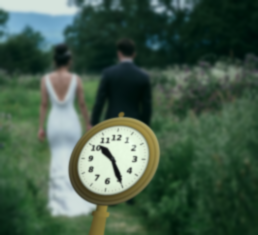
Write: 10h25
